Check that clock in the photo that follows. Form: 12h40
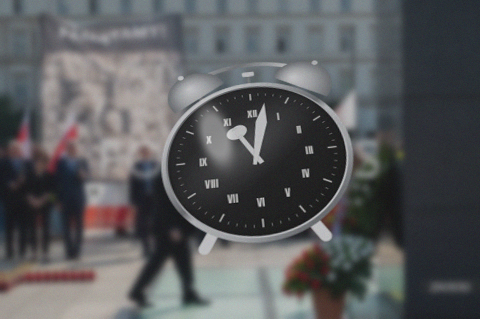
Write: 11h02
